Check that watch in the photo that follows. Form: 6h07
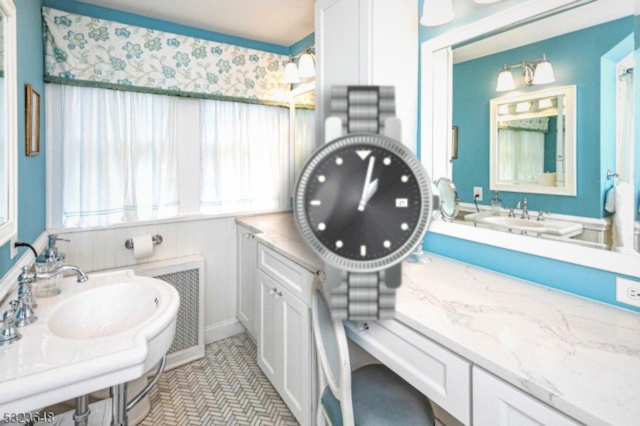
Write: 1h02
